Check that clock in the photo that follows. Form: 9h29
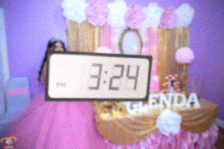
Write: 3h24
